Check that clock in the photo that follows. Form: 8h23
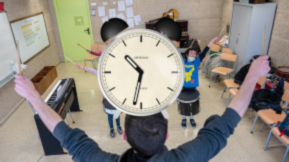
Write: 10h32
